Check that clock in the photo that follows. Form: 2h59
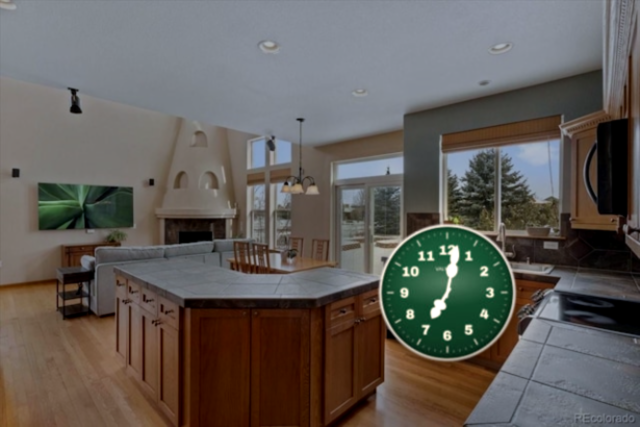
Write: 7h02
